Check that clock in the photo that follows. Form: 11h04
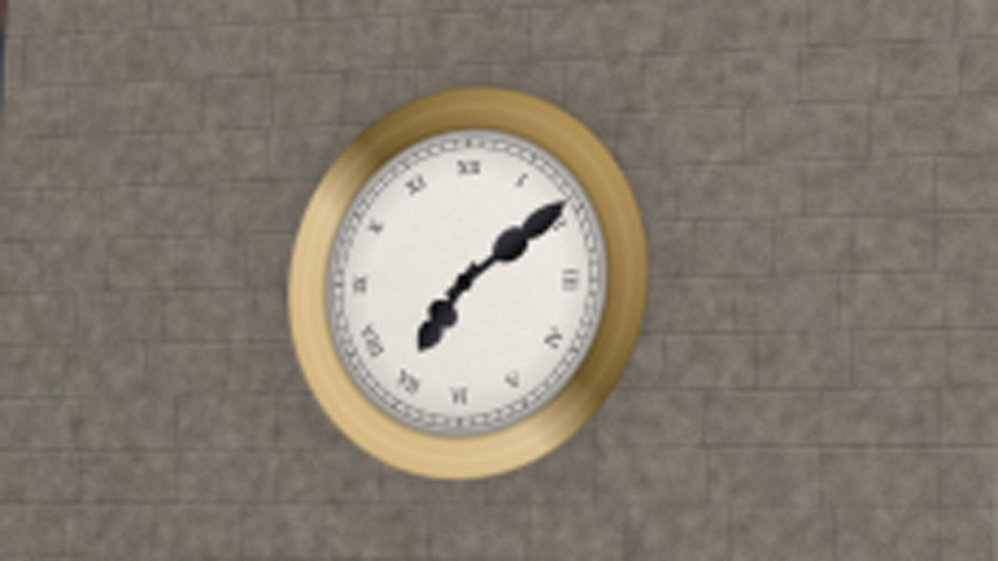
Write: 7h09
